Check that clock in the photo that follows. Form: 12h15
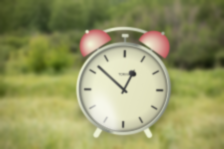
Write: 12h52
